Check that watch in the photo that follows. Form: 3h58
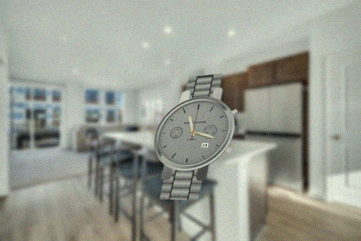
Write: 11h18
